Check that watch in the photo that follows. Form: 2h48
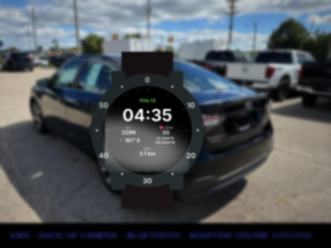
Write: 4h35
